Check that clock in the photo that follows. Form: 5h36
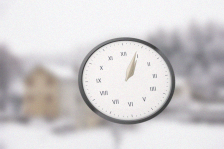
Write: 1h04
